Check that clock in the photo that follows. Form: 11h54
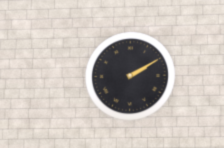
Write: 2h10
